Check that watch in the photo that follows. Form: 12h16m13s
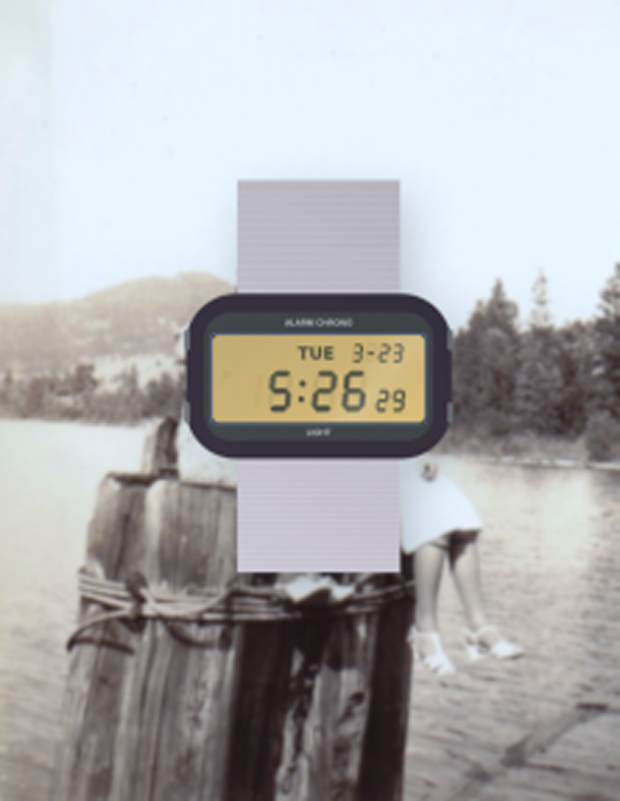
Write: 5h26m29s
